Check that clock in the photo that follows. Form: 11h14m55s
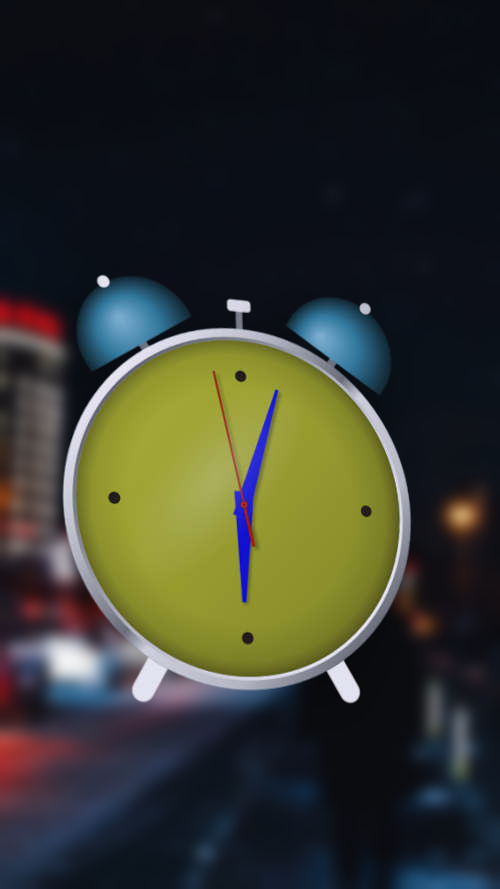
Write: 6h02m58s
